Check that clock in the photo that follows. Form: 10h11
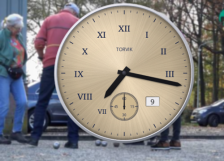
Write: 7h17
